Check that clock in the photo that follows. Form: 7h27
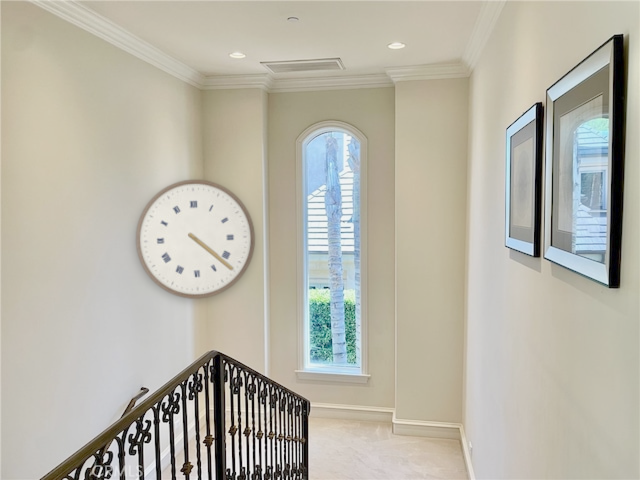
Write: 4h22
